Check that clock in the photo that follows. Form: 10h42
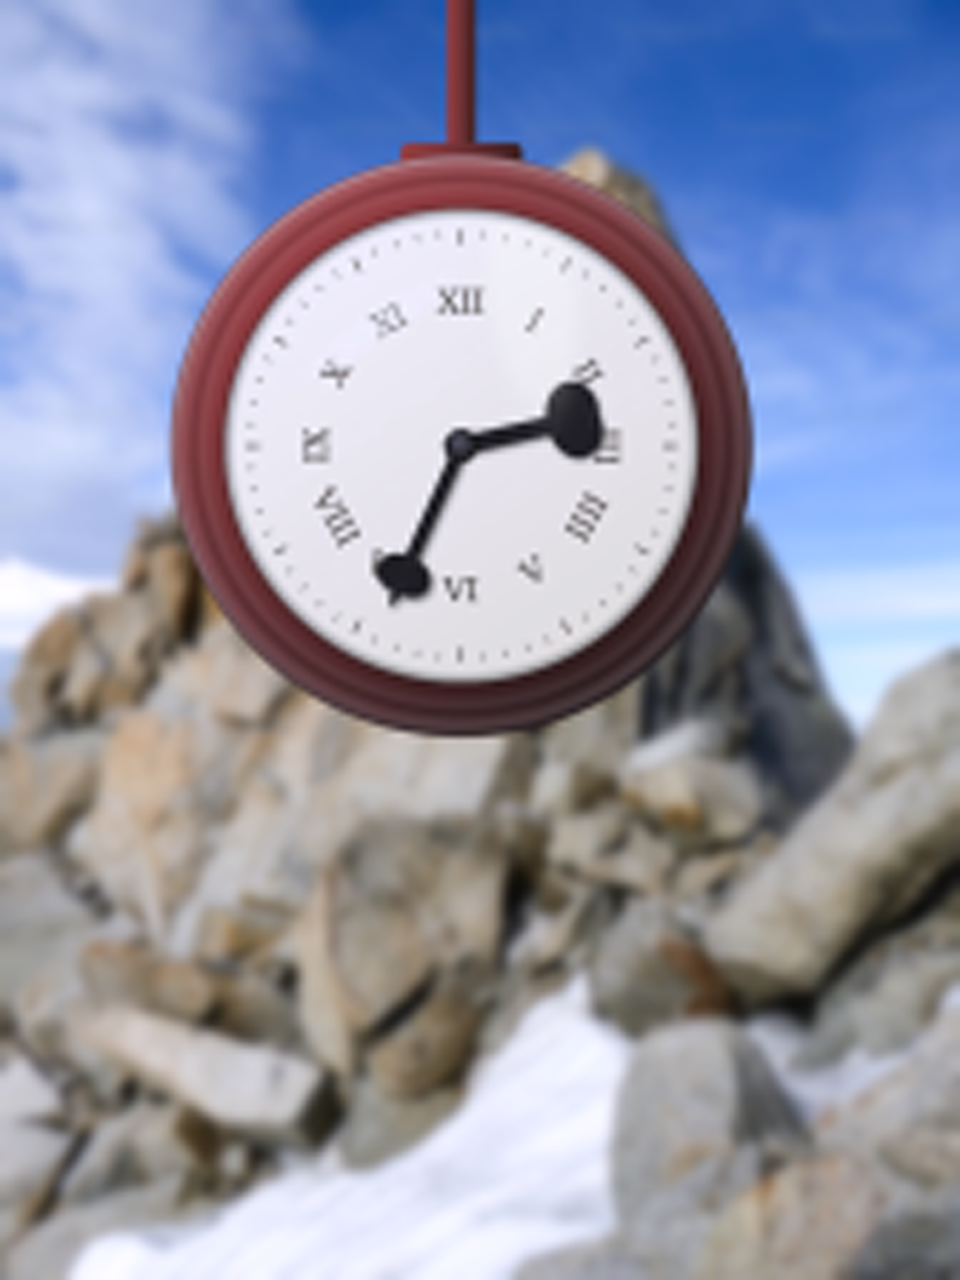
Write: 2h34
